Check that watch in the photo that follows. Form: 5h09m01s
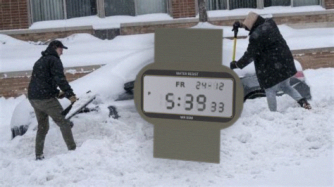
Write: 5h39m33s
